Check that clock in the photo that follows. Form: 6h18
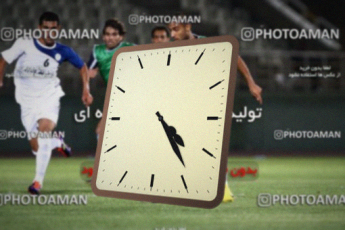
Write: 4h24
